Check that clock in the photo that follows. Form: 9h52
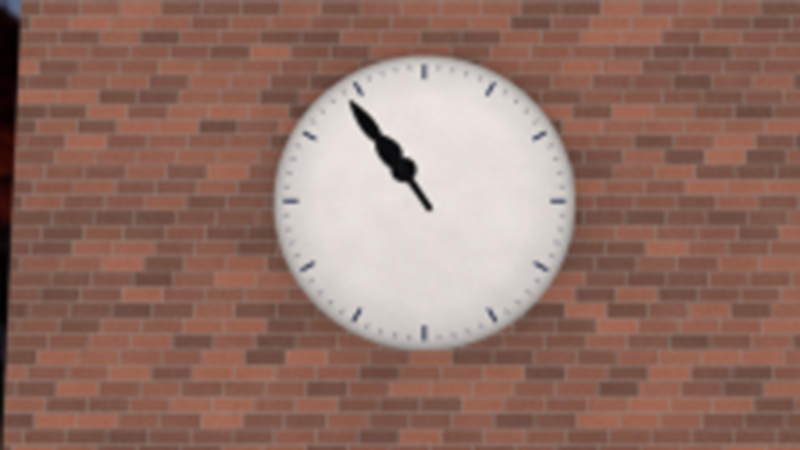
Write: 10h54
